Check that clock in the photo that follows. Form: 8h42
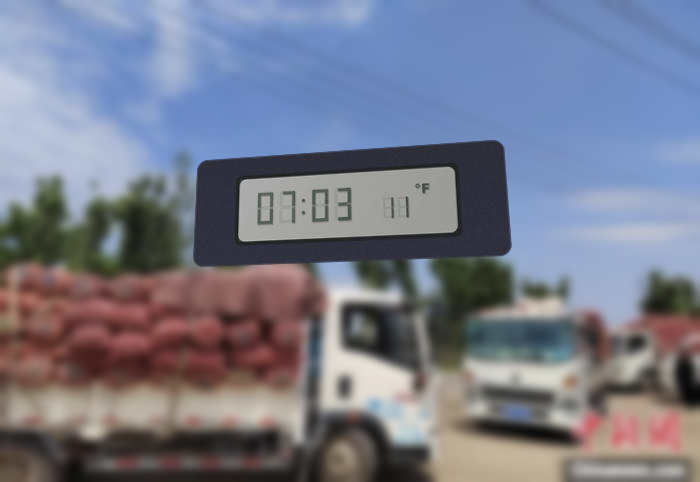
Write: 7h03
